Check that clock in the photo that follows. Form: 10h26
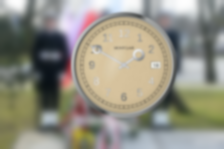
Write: 1h50
